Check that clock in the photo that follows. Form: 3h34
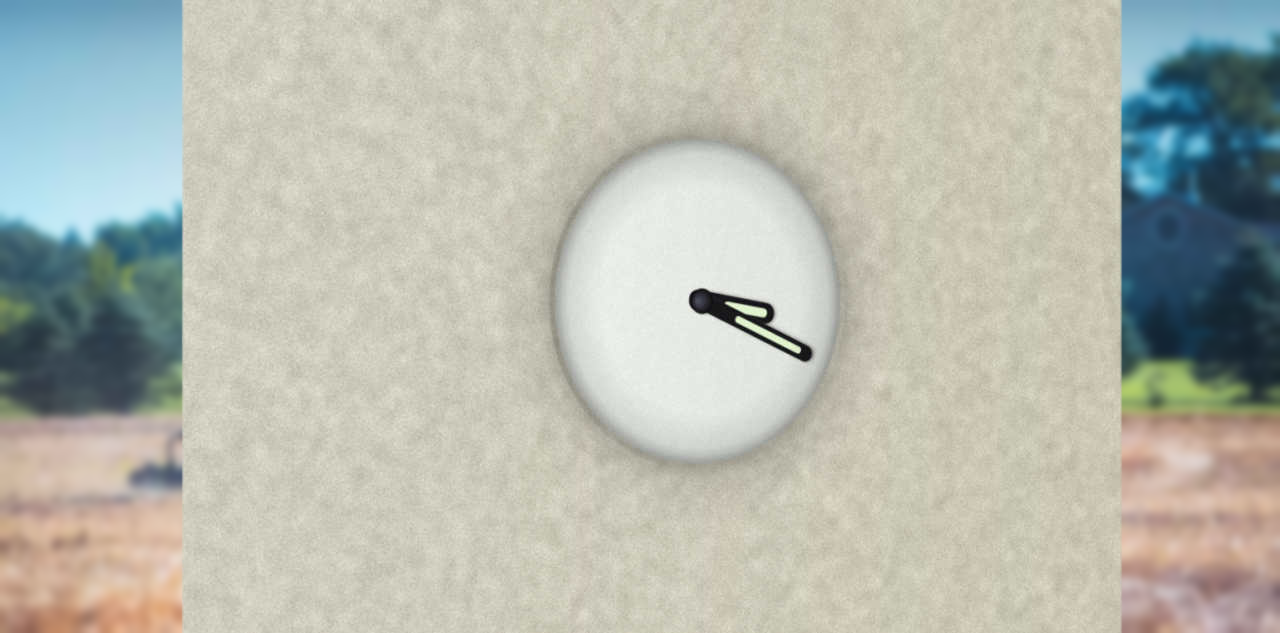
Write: 3h19
